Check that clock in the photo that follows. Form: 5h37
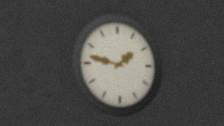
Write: 1h47
